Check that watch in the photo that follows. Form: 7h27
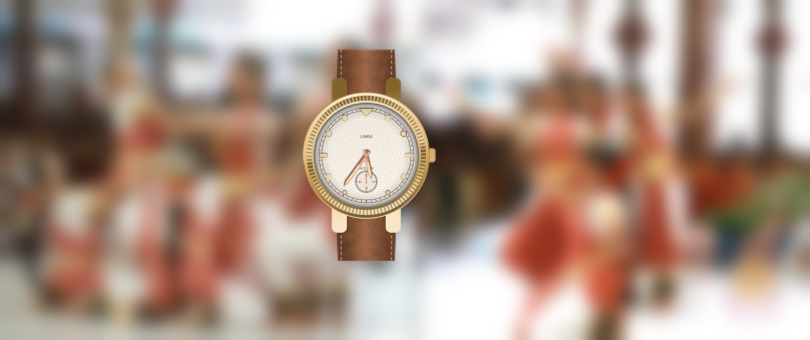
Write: 5h36
